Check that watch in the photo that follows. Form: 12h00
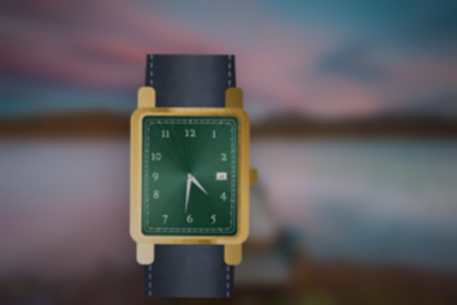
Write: 4h31
